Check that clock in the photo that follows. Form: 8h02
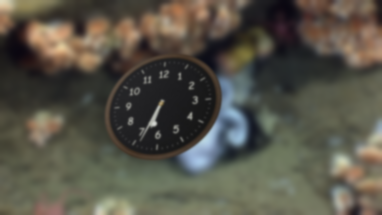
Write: 6h34
